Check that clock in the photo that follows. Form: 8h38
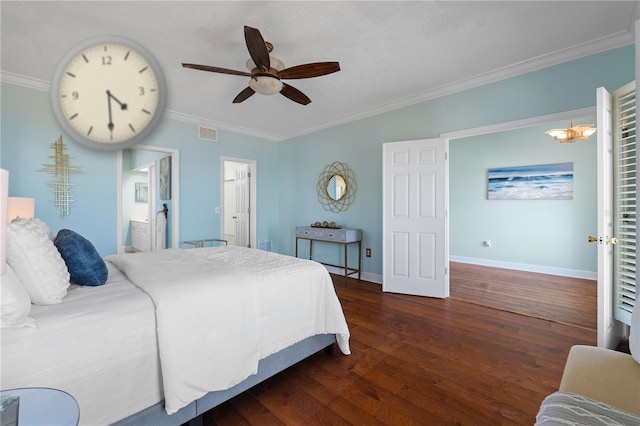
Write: 4h30
